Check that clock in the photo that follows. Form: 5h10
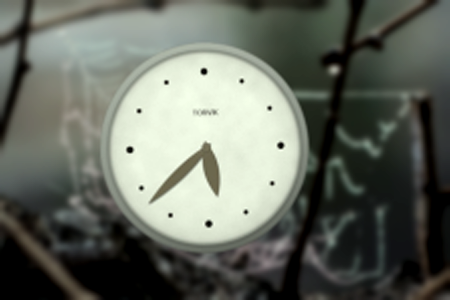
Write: 5h38
